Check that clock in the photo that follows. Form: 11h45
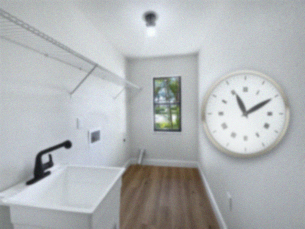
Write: 11h10
